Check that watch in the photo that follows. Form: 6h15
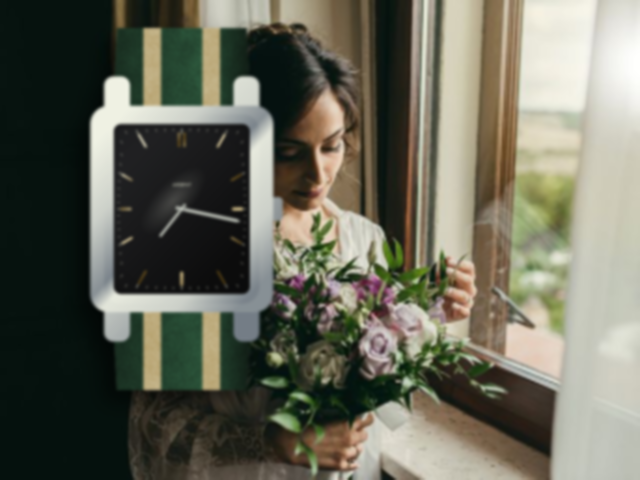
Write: 7h17
